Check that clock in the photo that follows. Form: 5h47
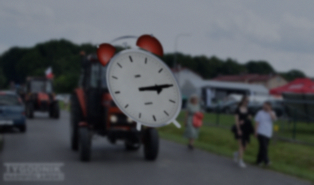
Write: 3h15
